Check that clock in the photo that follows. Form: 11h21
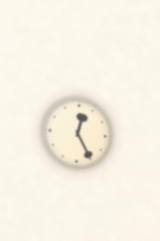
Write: 12h25
